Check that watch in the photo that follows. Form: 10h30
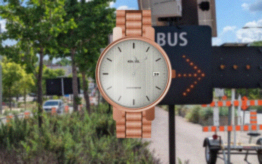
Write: 12h06
